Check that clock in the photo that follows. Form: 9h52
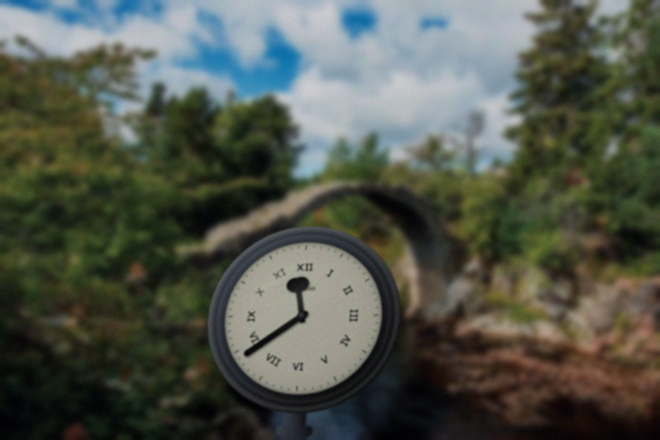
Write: 11h39
